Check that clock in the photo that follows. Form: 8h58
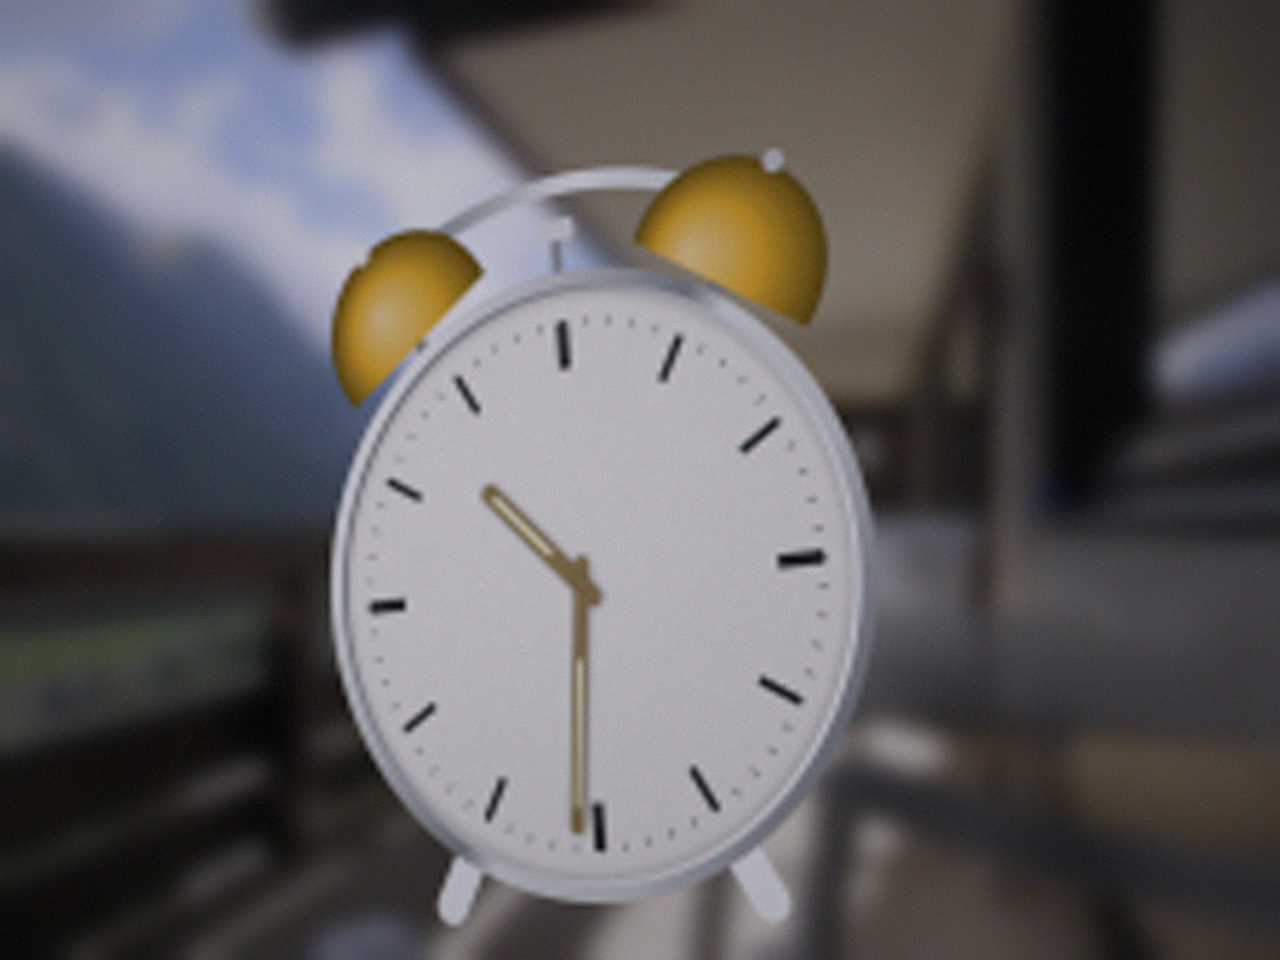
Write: 10h31
